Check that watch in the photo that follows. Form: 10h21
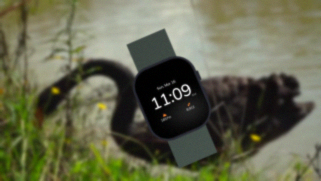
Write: 11h09
